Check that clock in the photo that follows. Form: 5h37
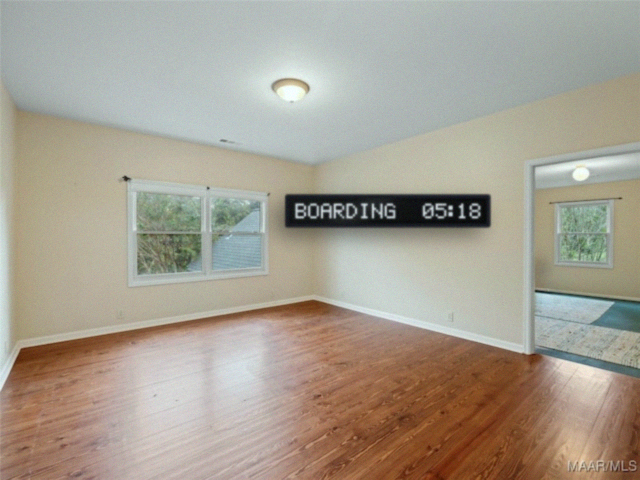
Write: 5h18
